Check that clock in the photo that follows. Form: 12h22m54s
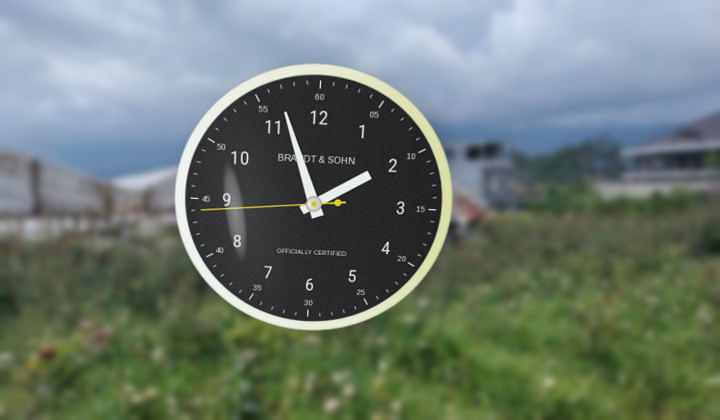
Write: 1h56m44s
